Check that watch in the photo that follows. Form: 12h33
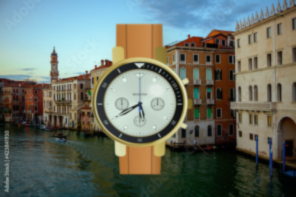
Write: 5h40
